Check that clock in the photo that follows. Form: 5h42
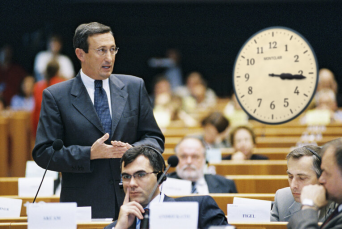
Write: 3h16
